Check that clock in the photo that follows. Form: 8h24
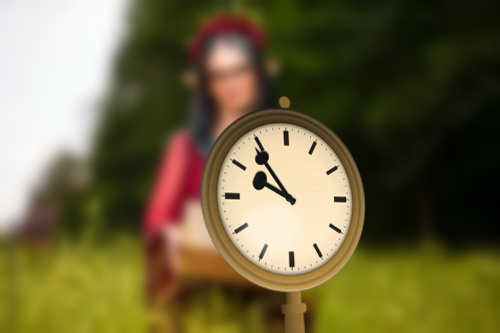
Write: 9h54
